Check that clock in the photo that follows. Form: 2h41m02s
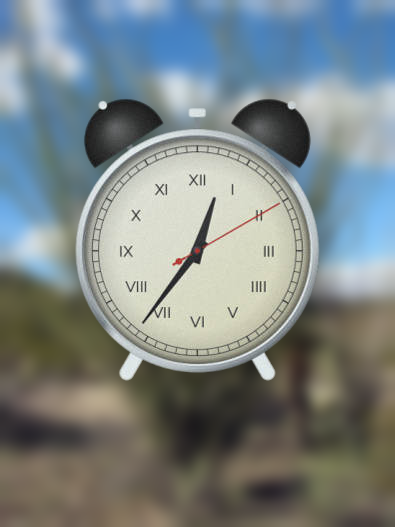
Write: 12h36m10s
